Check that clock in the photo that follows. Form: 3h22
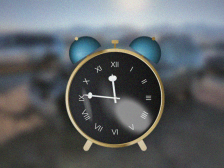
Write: 11h46
